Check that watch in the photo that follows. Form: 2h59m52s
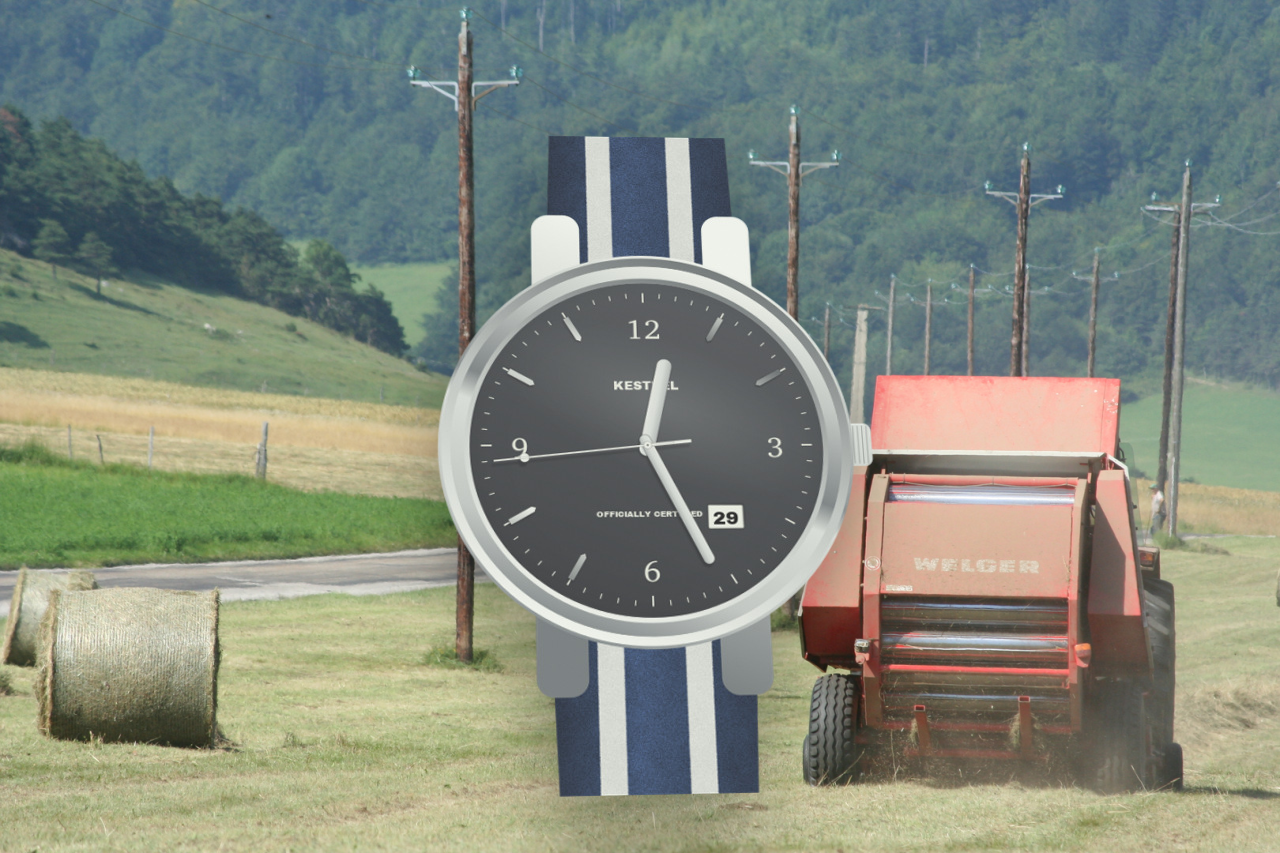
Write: 12h25m44s
